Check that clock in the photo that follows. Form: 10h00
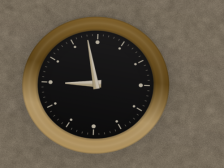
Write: 8h58
